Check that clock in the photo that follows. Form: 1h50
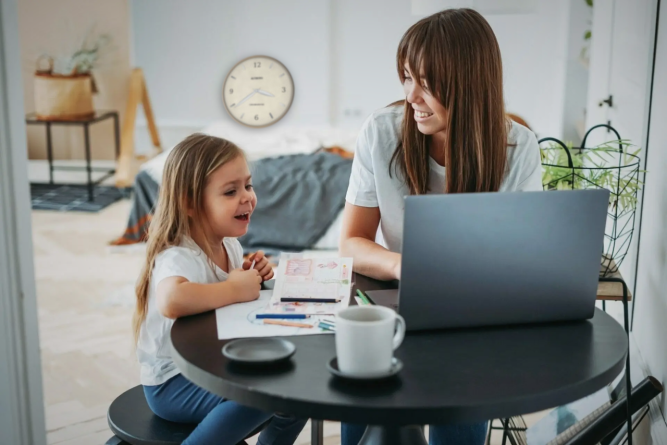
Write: 3h39
